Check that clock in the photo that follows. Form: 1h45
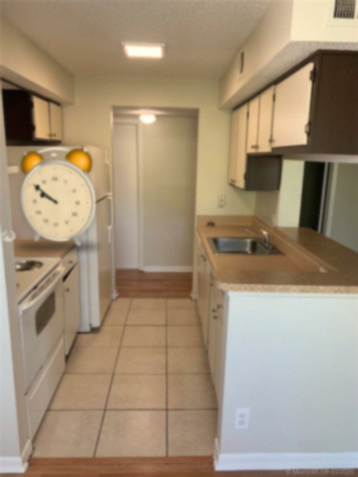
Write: 9h51
